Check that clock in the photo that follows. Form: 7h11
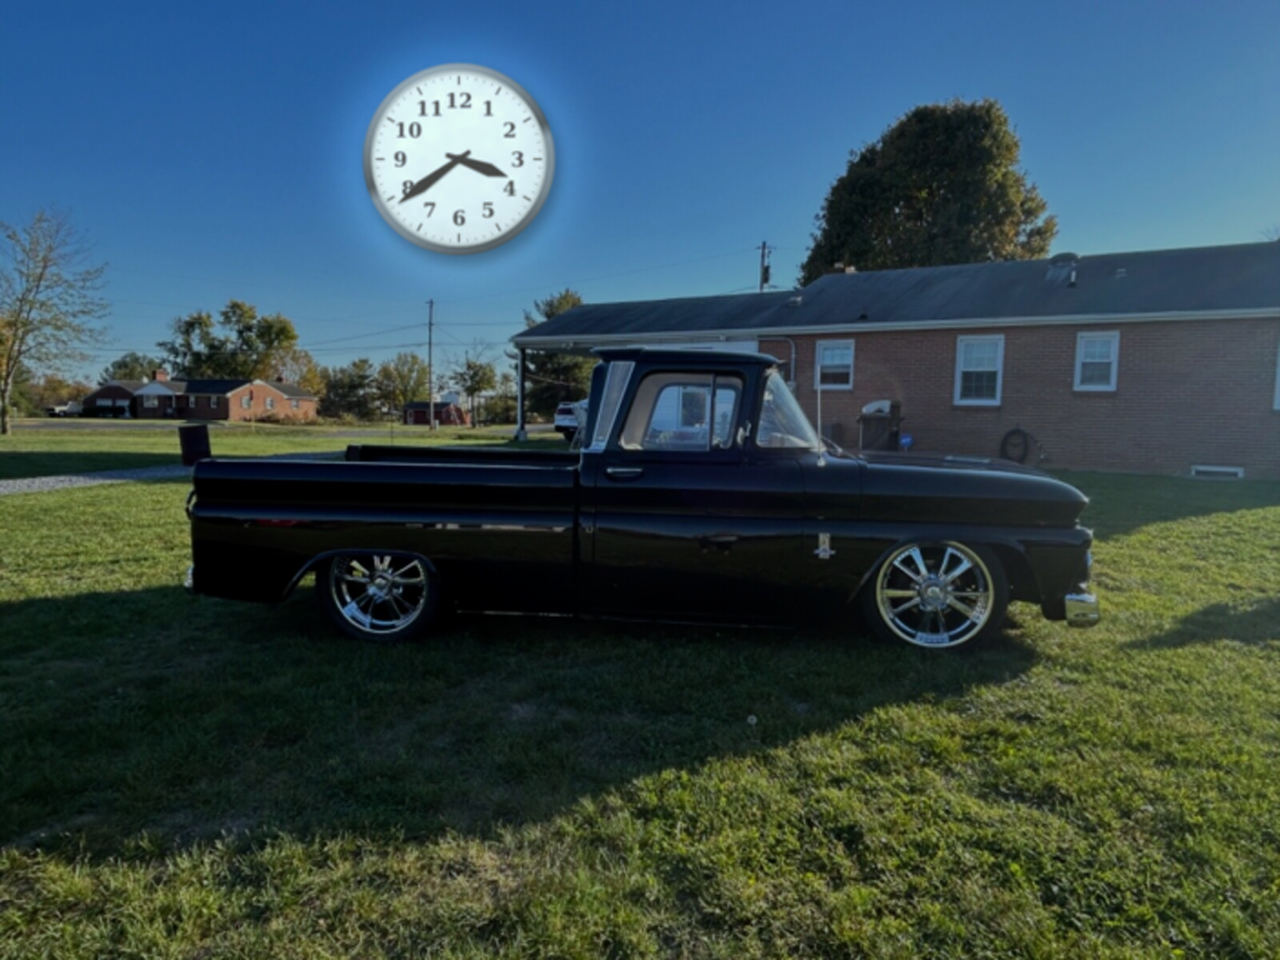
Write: 3h39
